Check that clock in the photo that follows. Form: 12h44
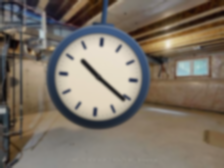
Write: 10h21
